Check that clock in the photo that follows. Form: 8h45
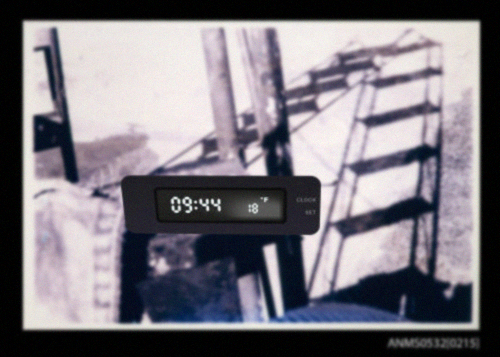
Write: 9h44
